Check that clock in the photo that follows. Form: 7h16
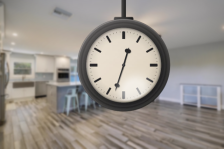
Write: 12h33
